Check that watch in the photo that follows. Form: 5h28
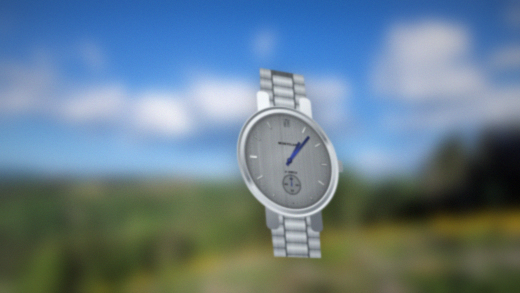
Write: 1h07
